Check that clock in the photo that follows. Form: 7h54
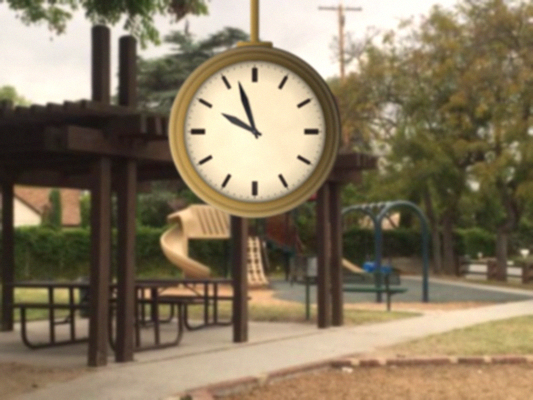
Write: 9h57
